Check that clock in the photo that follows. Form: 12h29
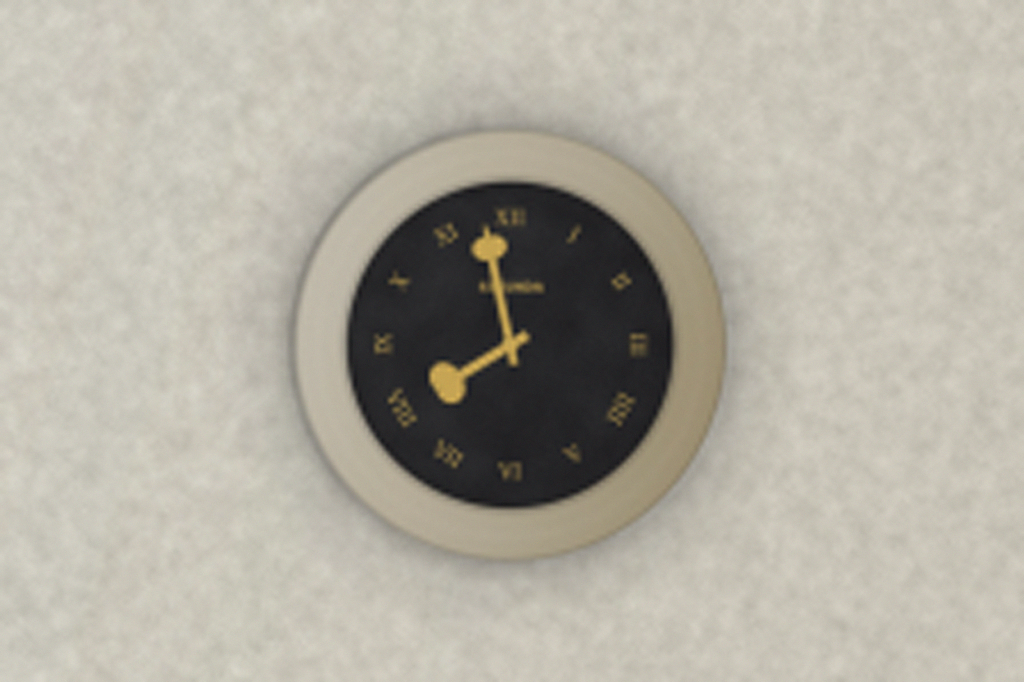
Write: 7h58
